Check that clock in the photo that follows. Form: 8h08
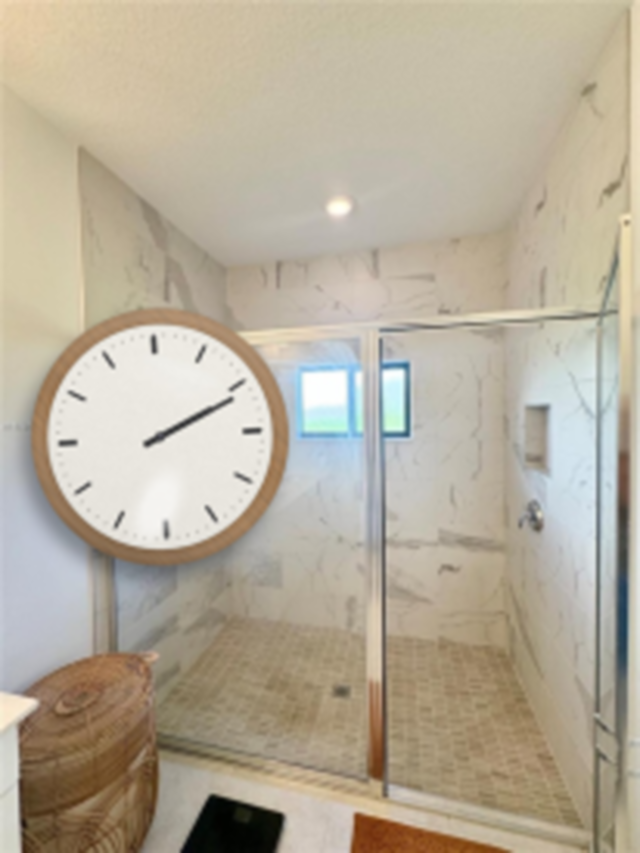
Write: 2h11
